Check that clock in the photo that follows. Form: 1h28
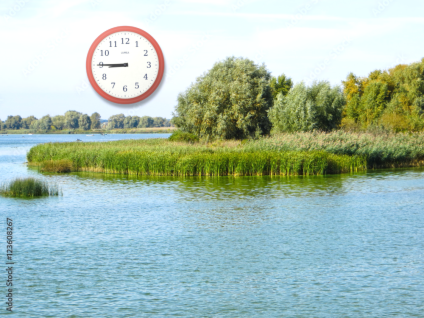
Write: 8h45
